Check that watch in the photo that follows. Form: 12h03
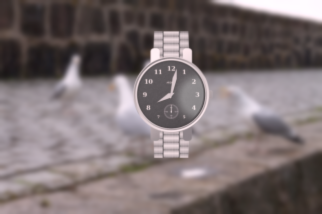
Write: 8h02
